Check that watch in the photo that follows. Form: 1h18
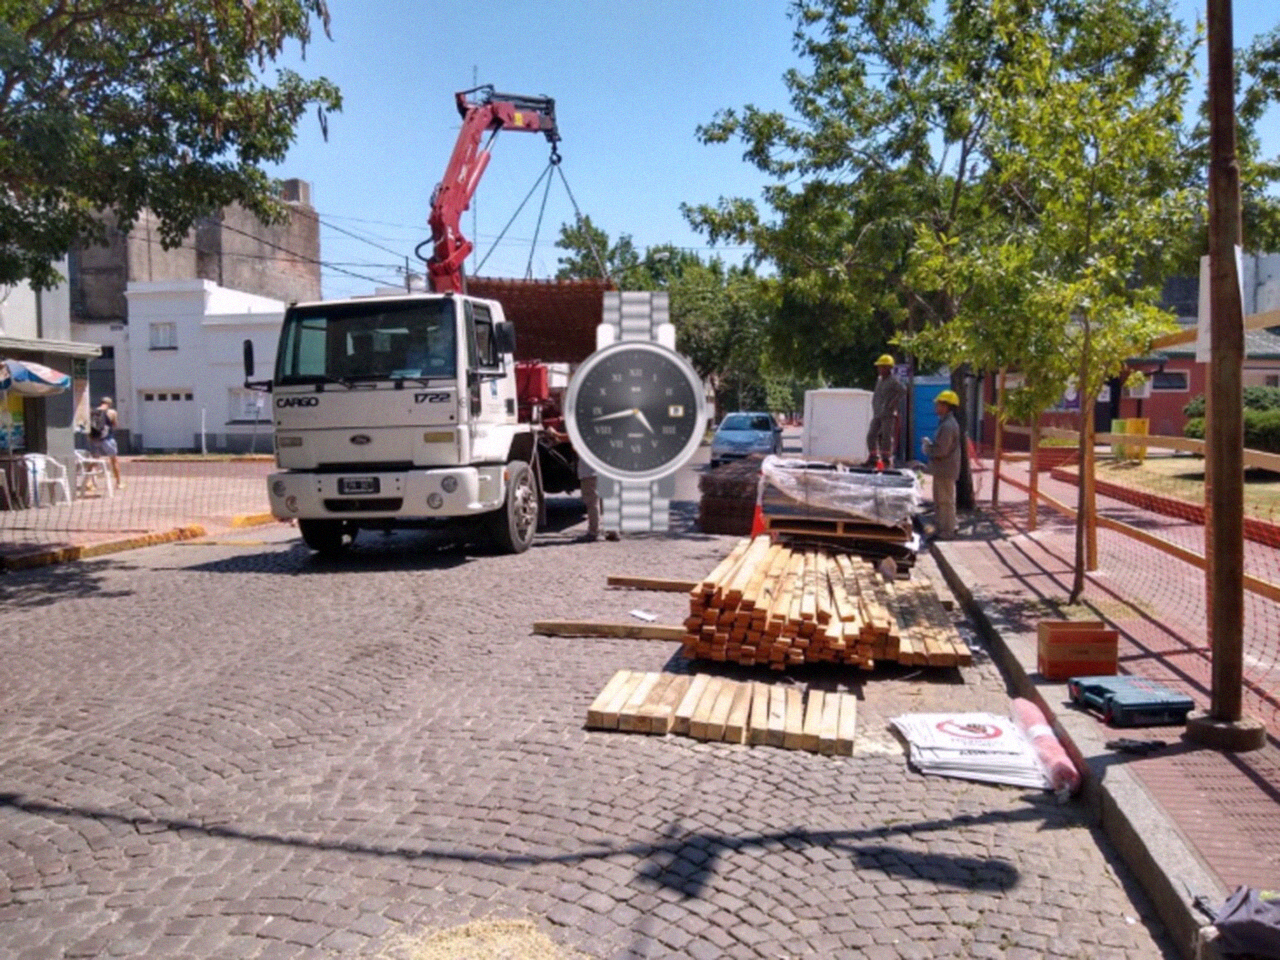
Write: 4h43
